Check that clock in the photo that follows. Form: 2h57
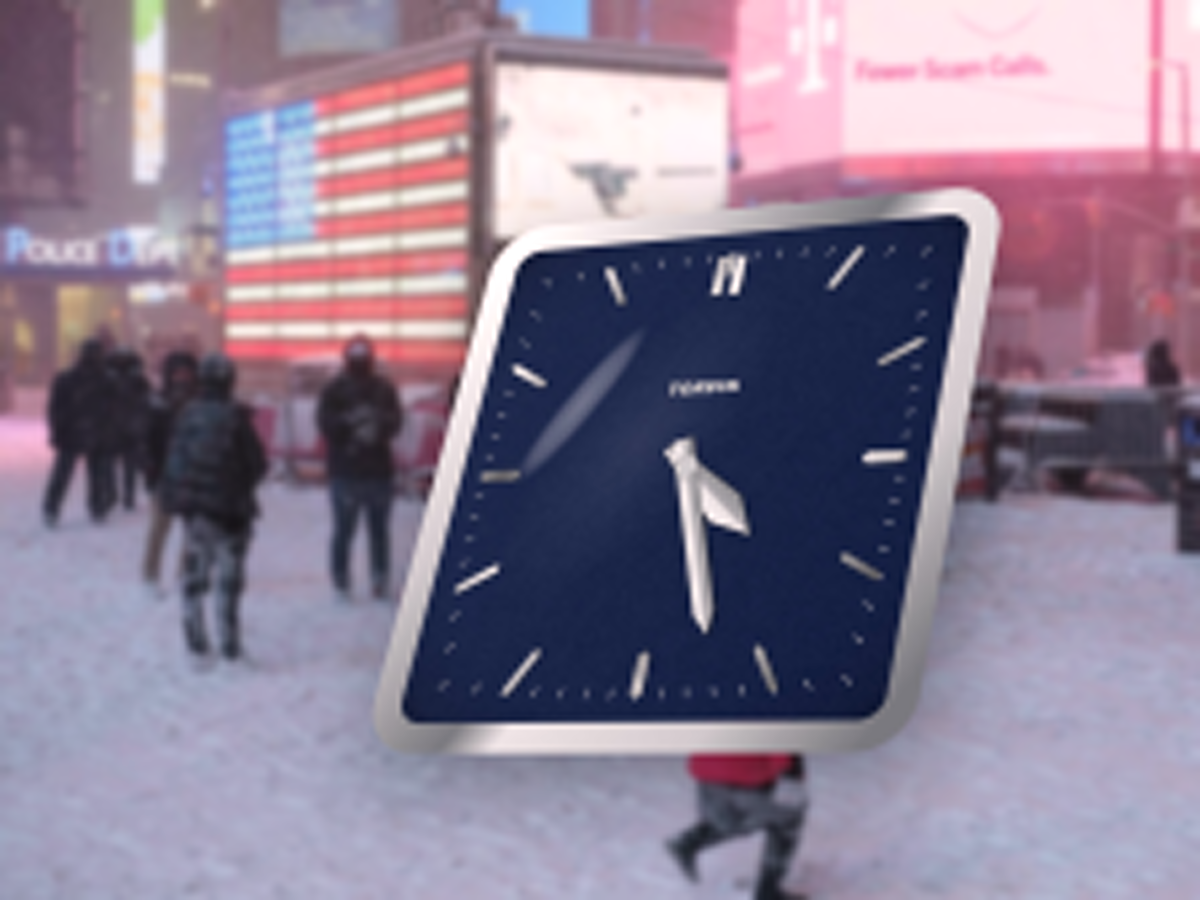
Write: 4h27
